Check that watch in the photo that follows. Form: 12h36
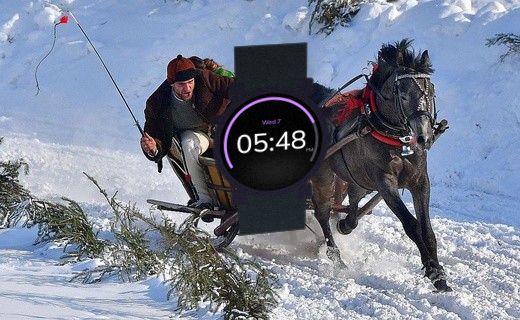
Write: 5h48
